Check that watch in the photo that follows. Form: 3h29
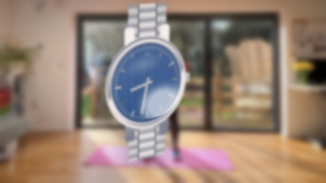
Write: 8h32
